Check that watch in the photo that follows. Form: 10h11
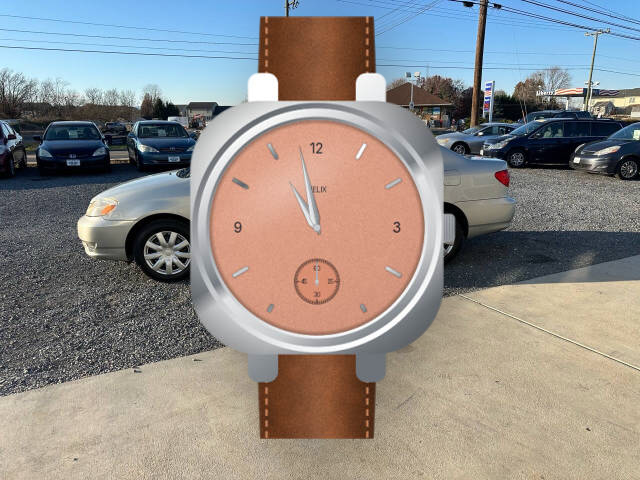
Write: 10h58
